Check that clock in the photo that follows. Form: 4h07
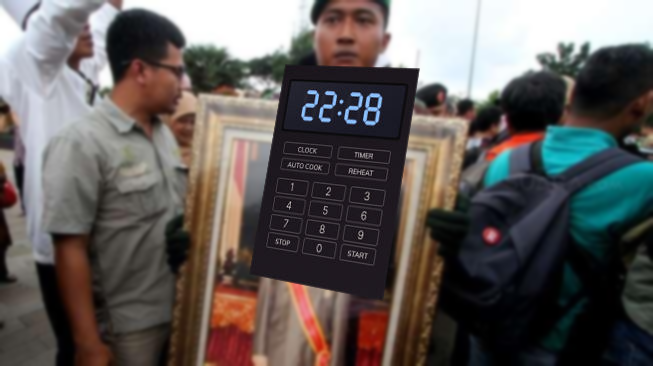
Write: 22h28
